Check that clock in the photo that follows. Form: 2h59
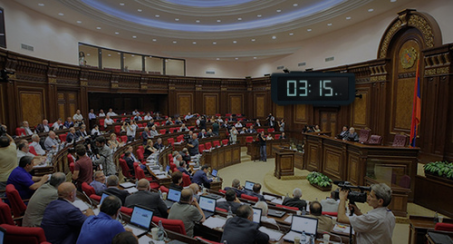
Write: 3h15
